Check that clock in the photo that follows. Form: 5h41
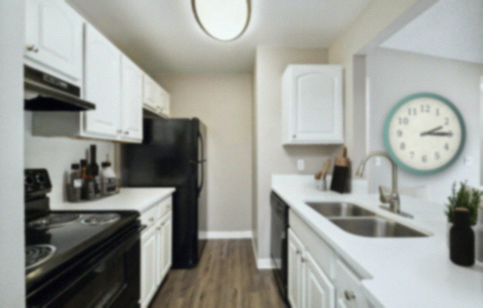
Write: 2h15
